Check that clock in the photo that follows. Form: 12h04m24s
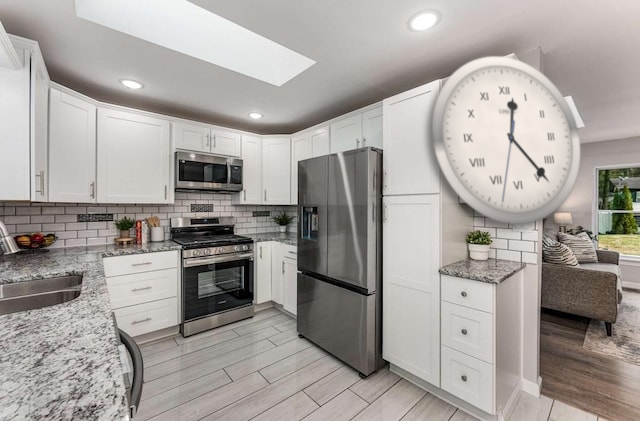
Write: 12h23m33s
